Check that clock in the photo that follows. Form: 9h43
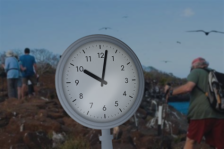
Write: 10h02
